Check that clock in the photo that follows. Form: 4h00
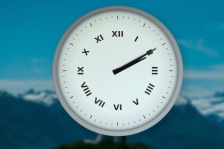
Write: 2h10
